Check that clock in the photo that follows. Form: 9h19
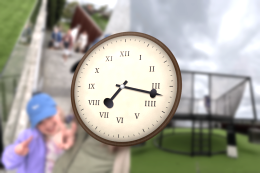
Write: 7h17
